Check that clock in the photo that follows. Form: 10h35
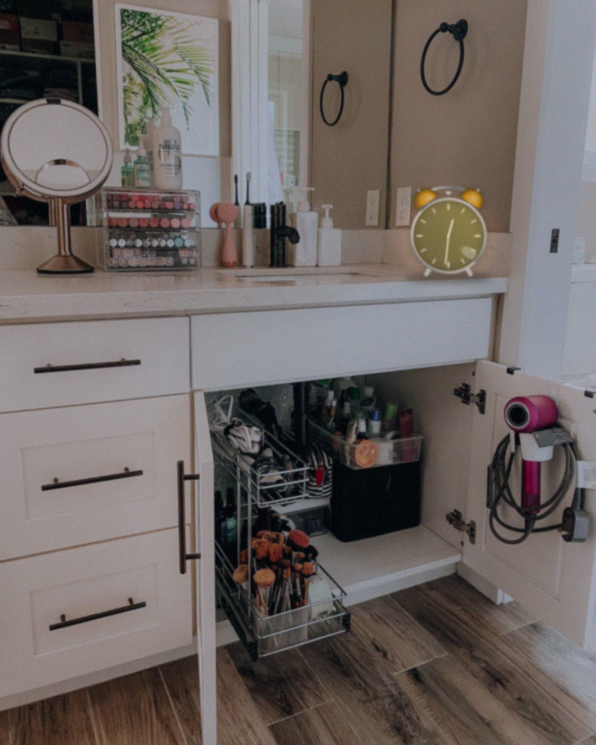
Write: 12h31
